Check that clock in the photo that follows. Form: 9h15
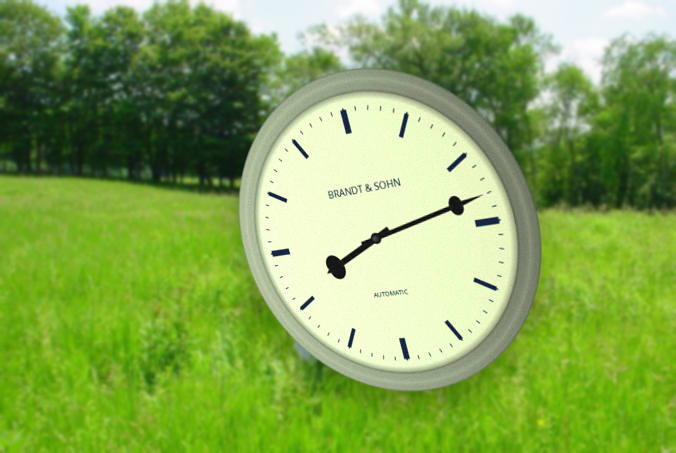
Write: 8h13
